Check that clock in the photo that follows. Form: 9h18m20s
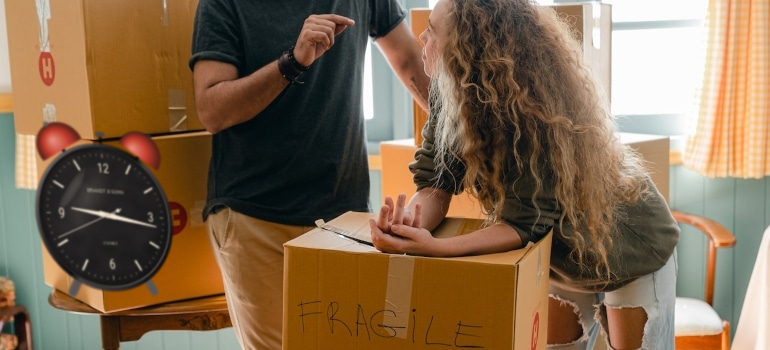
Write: 9h16m41s
